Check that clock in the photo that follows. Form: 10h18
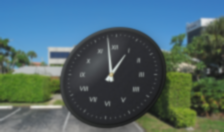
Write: 12h58
